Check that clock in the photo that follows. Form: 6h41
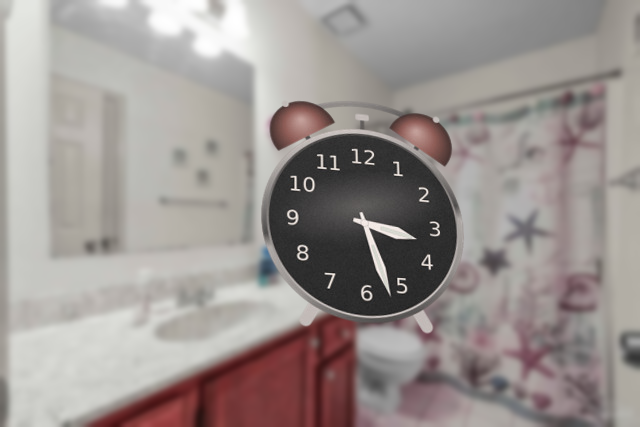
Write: 3h27
